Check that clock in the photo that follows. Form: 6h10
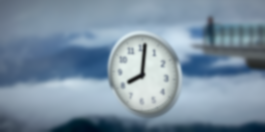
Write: 8h01
